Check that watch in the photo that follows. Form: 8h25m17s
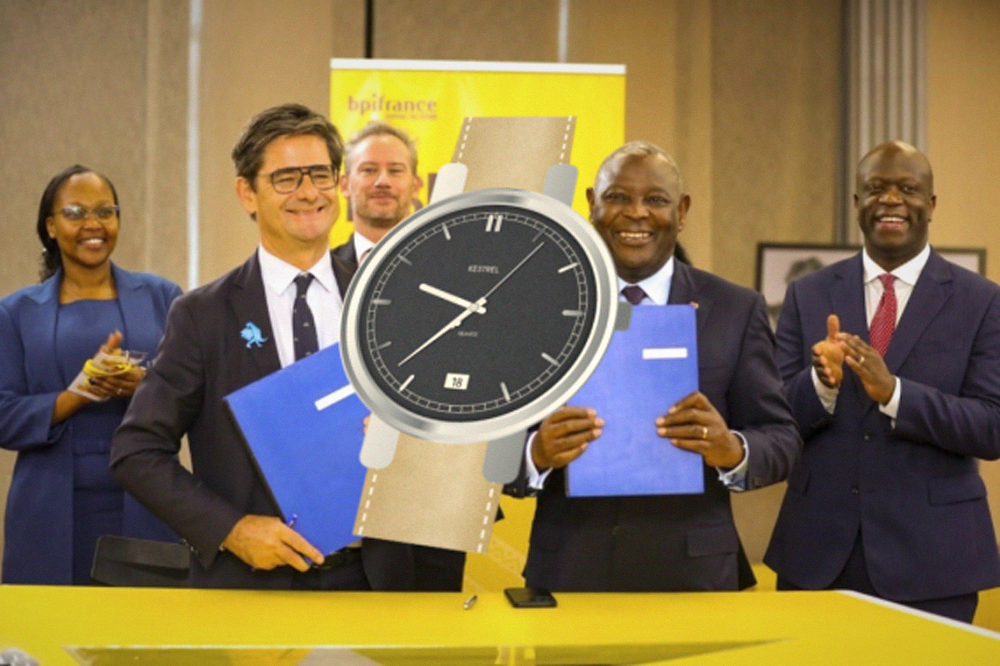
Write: 9h37m06s
